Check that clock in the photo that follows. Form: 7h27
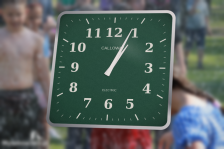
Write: 1h04
